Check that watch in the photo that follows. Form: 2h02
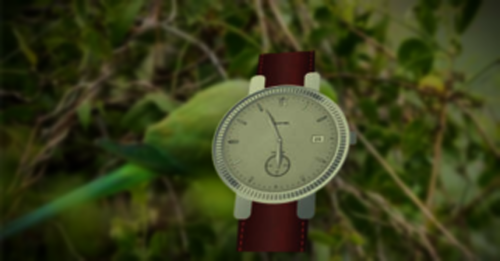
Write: 5h56
